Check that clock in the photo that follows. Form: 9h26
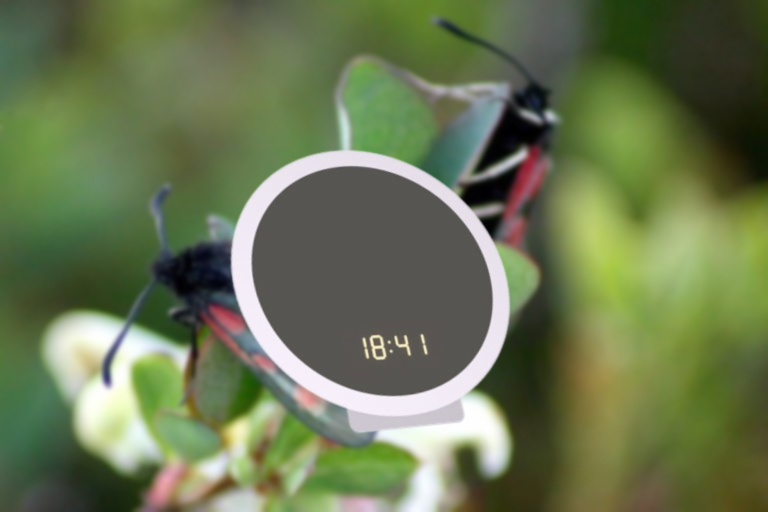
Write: 18h41
